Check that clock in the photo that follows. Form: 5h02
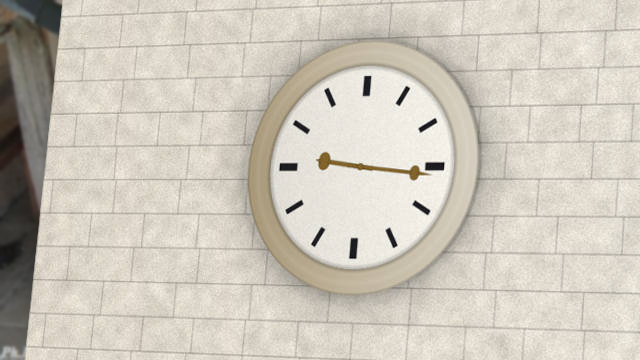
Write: 9h16
